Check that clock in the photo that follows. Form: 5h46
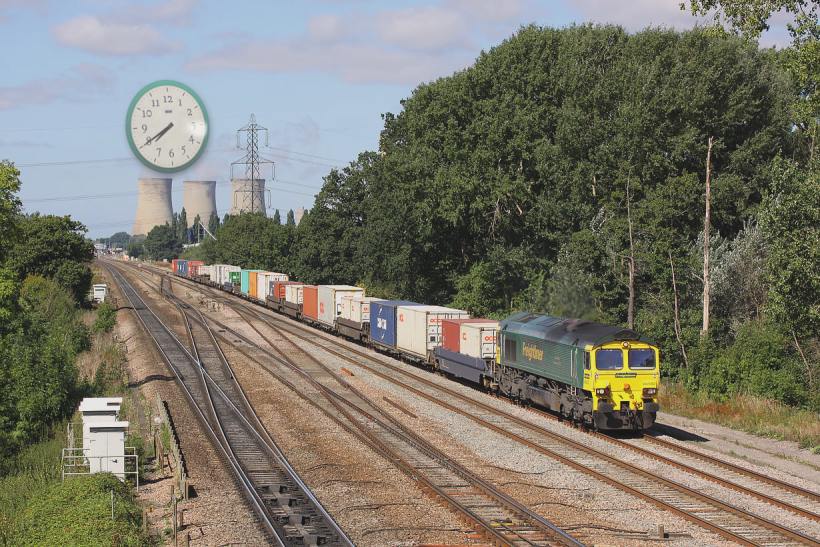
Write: 7h40
